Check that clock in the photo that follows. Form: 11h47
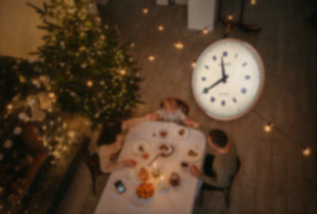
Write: 11h40
